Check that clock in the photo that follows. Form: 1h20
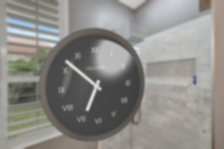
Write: 6h52
